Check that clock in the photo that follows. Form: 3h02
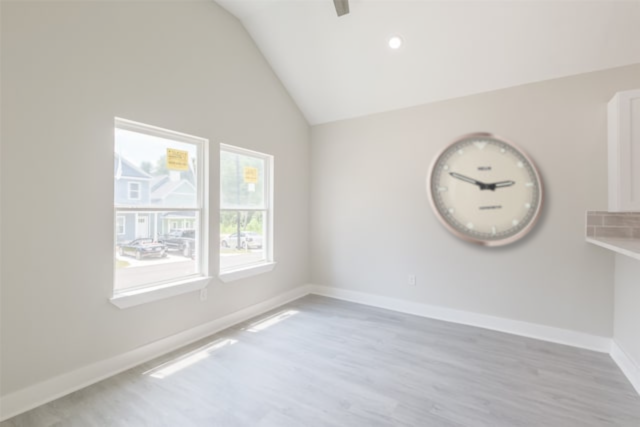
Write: 2h49
